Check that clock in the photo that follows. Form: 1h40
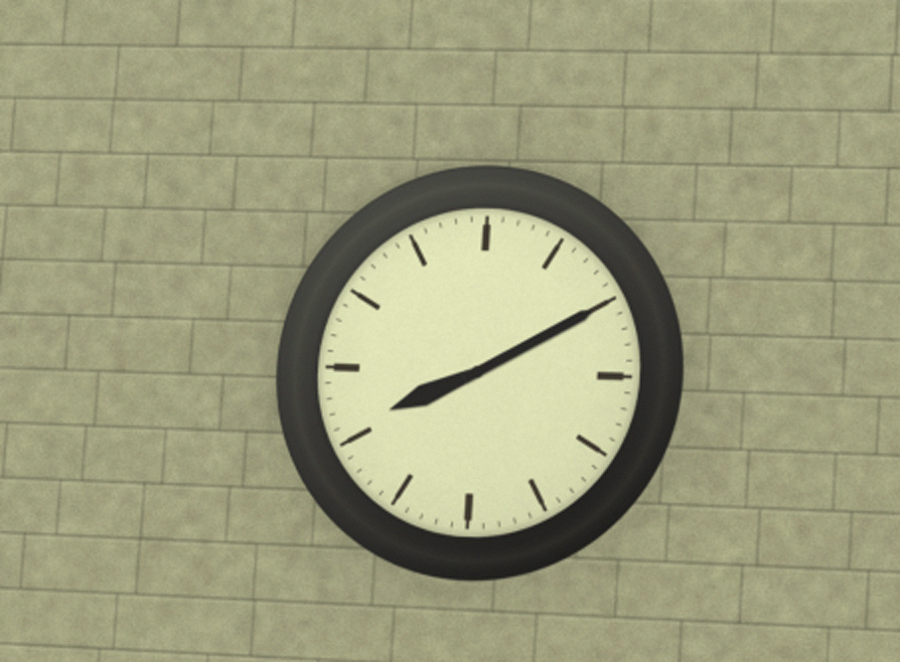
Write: 8h10
